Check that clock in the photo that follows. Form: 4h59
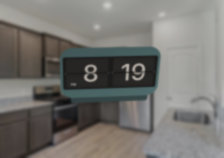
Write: 8h19
